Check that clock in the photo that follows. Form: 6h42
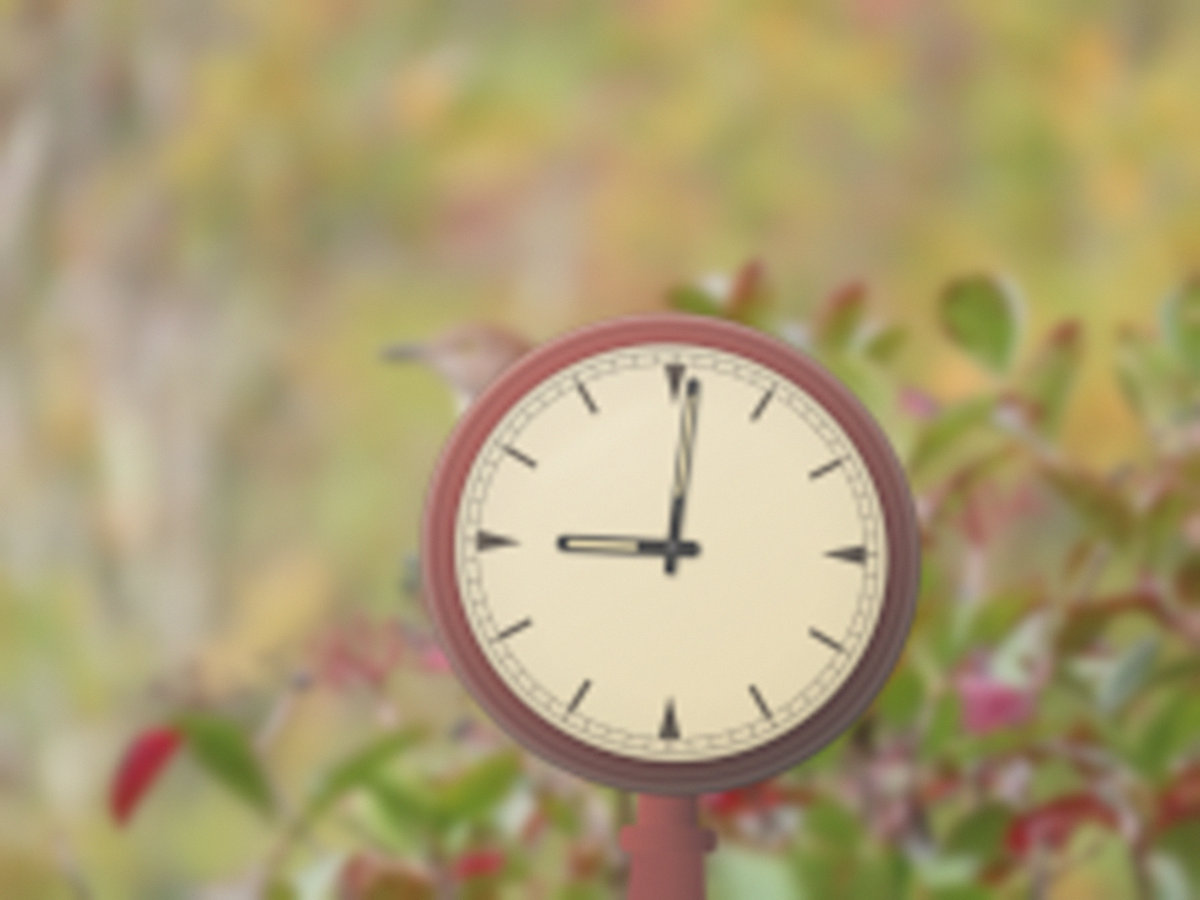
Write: 9h01
